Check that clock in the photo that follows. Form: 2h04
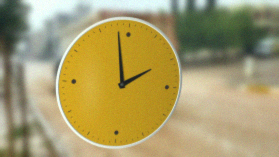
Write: 1h58
